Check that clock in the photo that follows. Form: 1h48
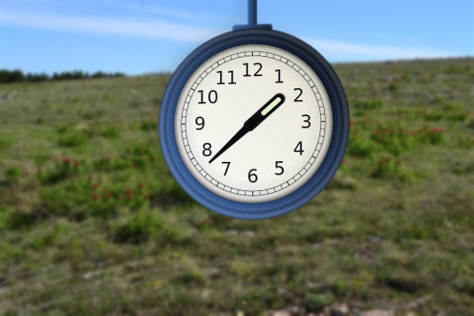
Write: 1h38
